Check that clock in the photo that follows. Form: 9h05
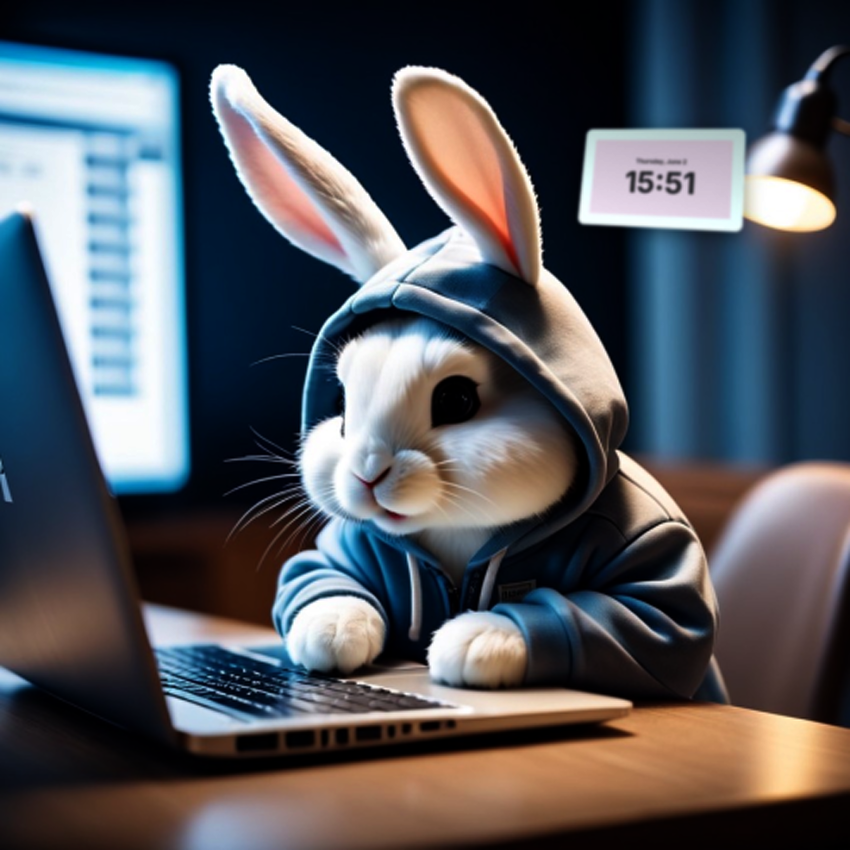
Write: 15h51
